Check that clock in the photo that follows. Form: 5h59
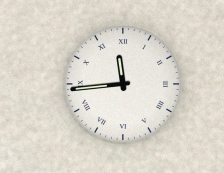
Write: 11h44
